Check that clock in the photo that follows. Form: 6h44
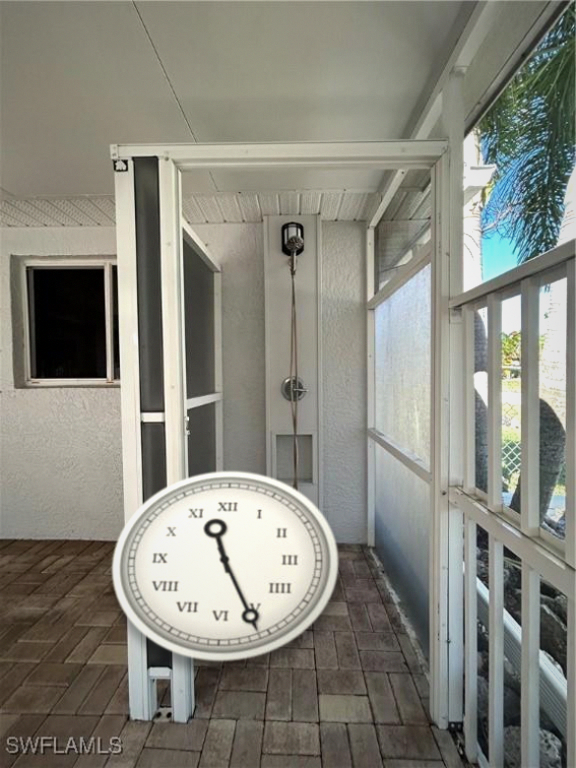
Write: 11h26
